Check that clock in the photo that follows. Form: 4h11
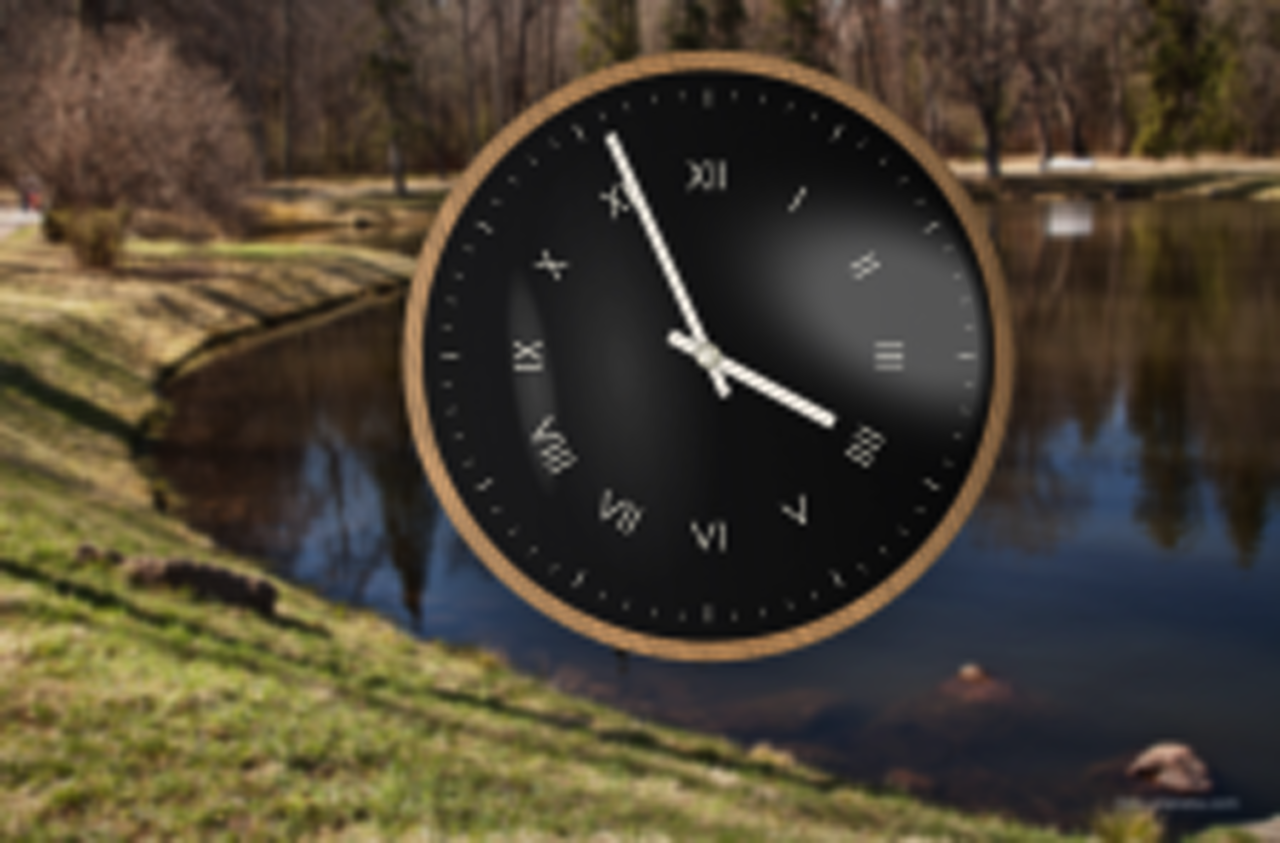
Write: 3h56
